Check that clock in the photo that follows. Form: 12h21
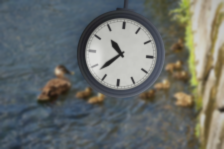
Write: 10h38
